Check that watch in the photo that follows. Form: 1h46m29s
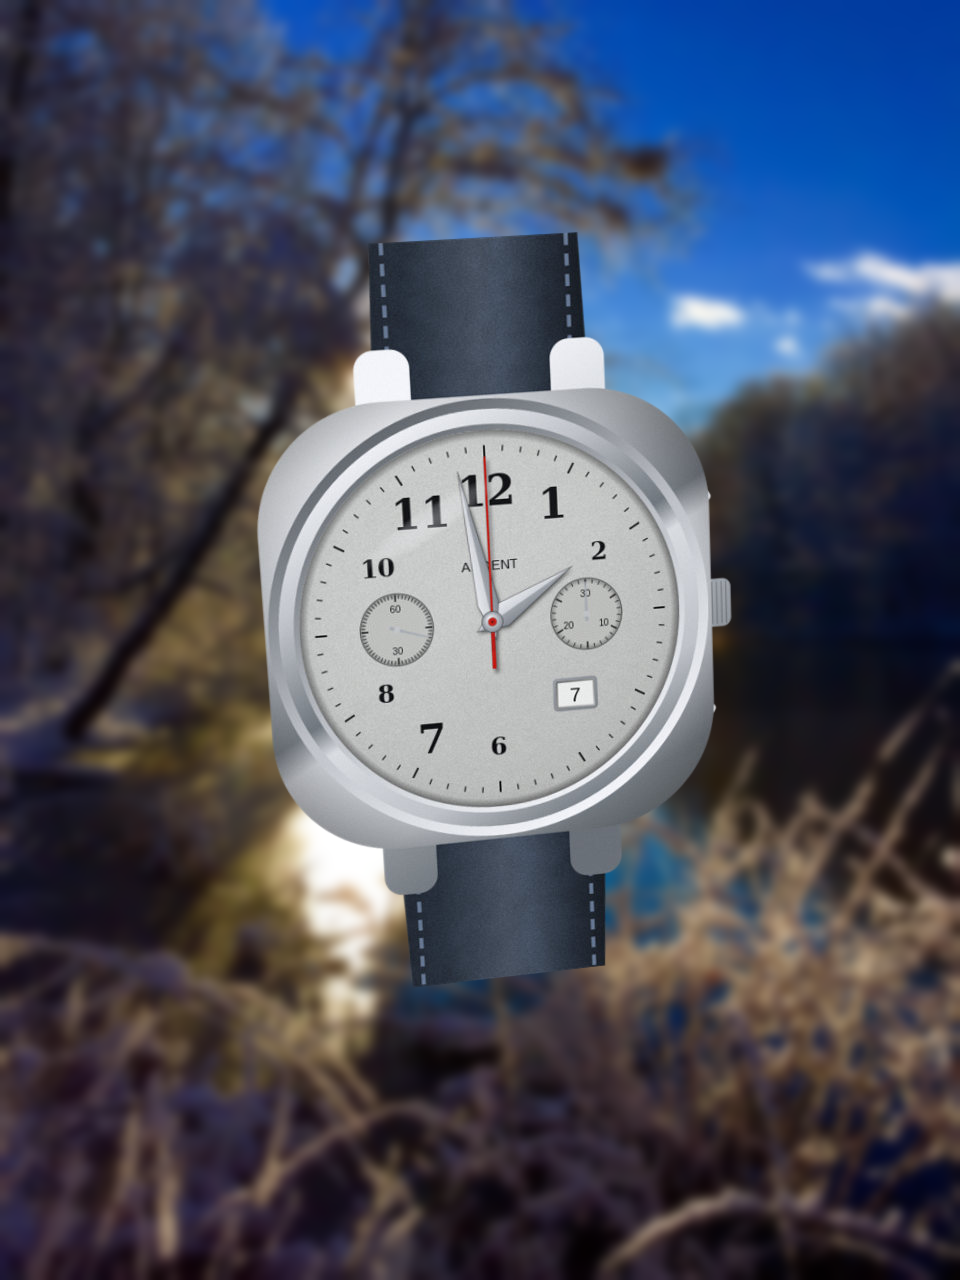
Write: 1h58m18s
